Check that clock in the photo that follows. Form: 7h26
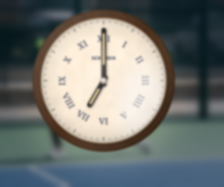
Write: 7h00
